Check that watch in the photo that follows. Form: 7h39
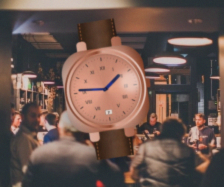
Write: 1h46
